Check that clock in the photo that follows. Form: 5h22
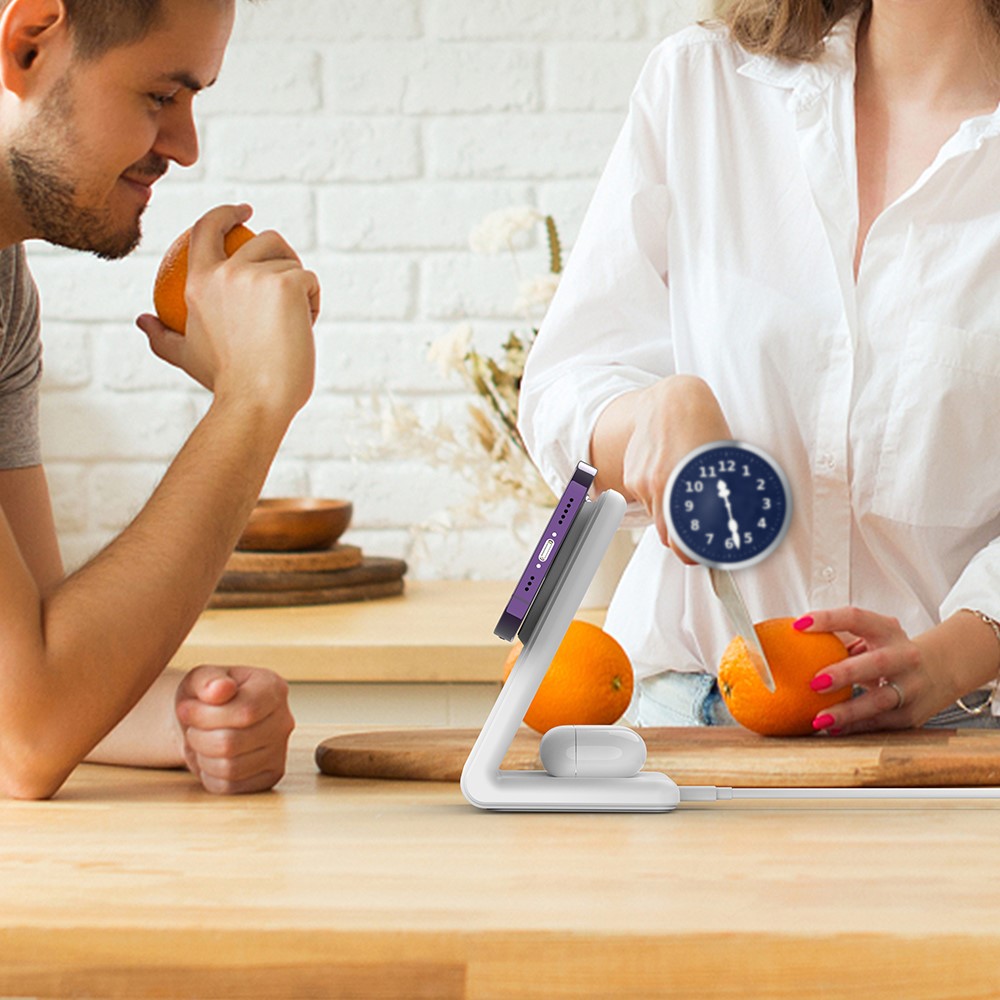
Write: 11h28
